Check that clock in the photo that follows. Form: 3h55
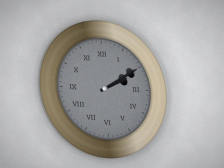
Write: 2h10
